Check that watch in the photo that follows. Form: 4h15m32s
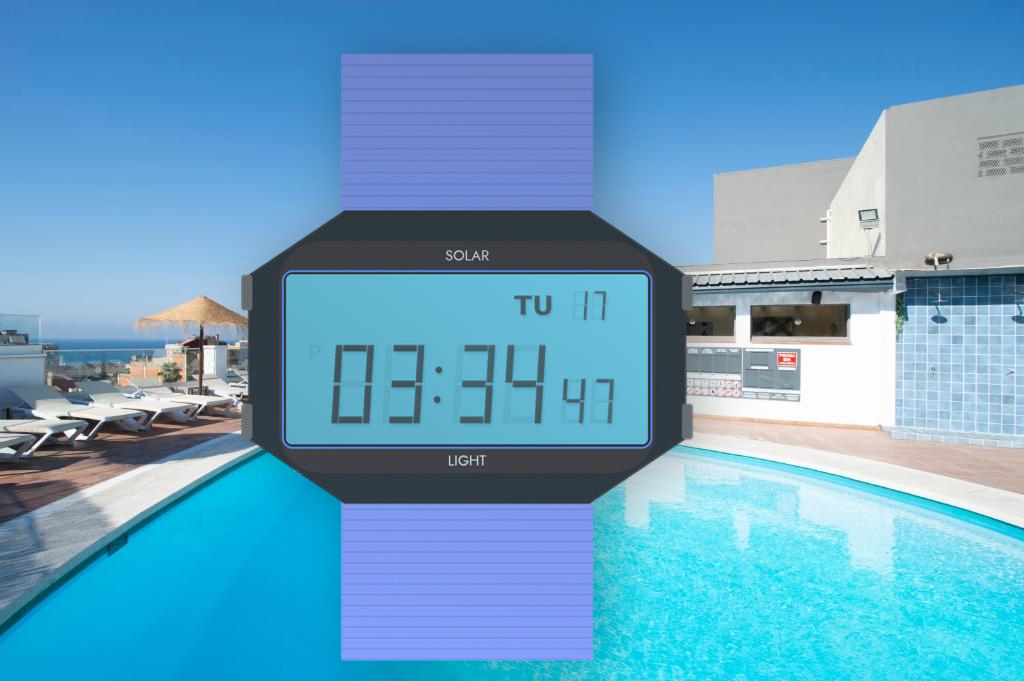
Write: 3h34m47s
